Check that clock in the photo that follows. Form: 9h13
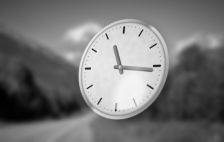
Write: 11h16
